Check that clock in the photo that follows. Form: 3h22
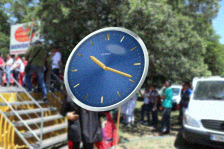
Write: 10h19
